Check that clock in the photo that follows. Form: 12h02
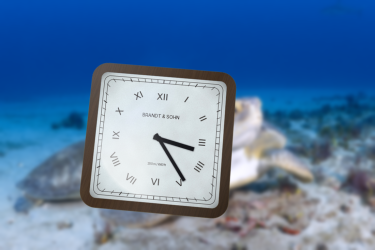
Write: 3h24
